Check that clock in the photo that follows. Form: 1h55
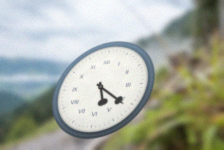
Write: 5h21
